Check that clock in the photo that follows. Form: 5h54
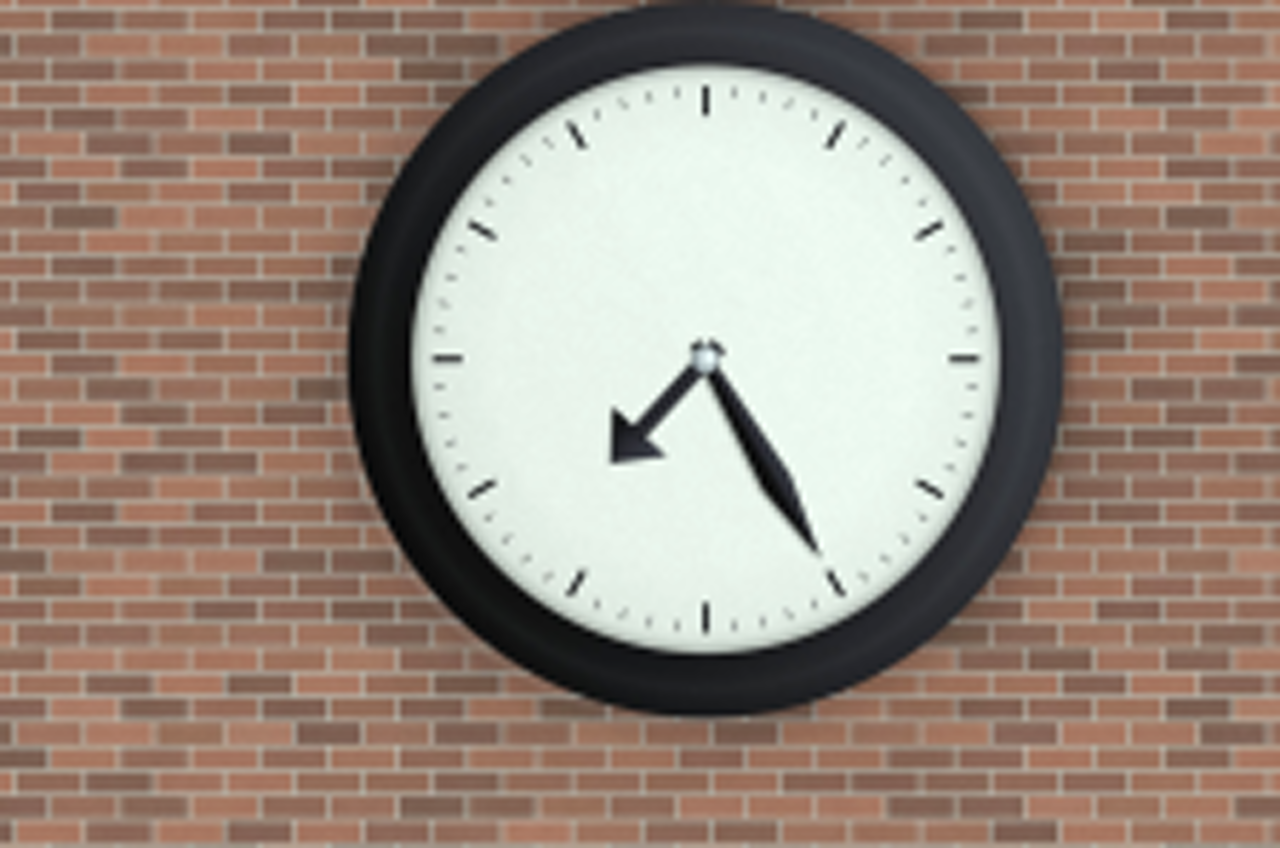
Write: 7h25
